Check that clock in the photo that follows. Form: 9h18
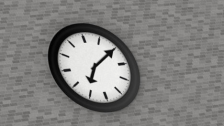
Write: 7h10
